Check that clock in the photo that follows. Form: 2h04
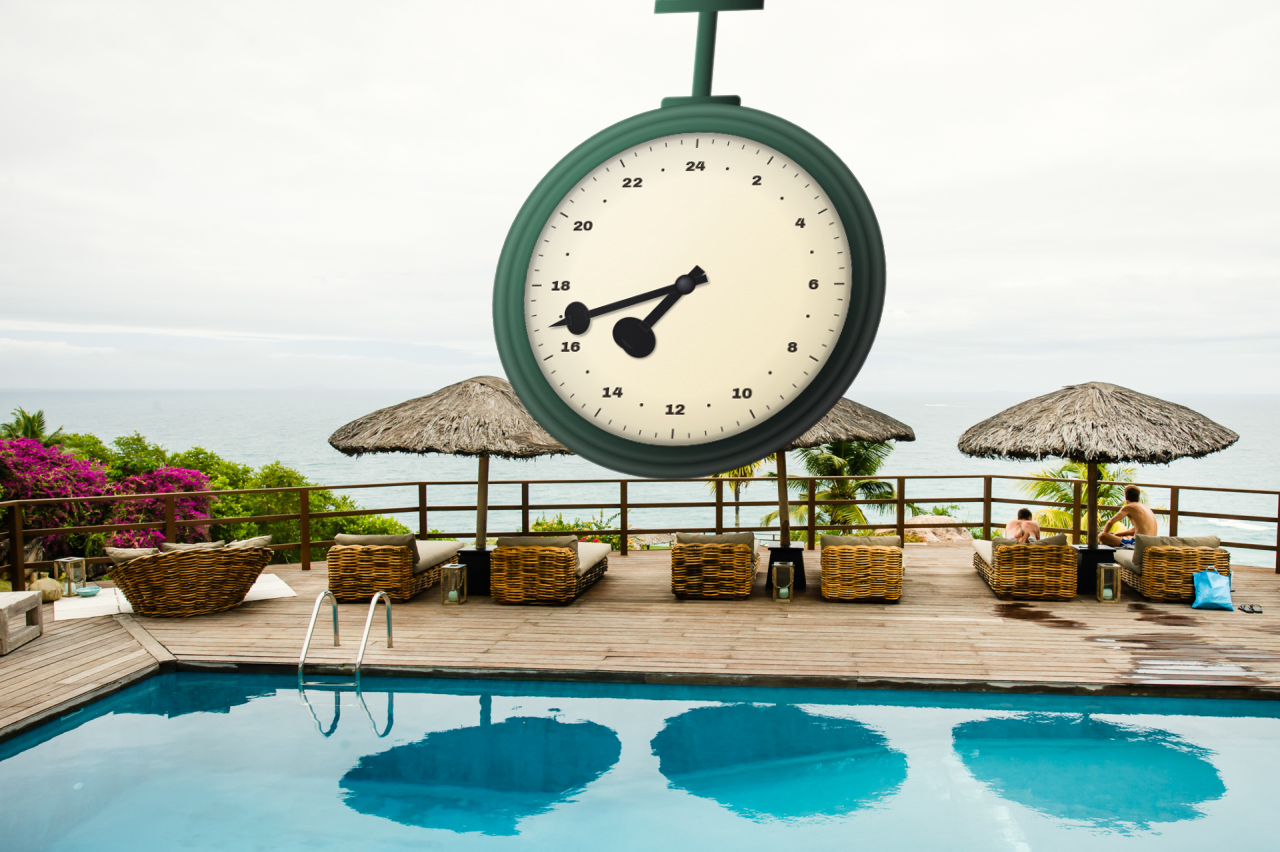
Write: 14h42
